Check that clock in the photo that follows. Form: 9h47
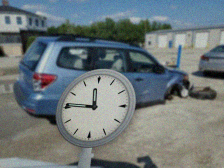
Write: 11h46
